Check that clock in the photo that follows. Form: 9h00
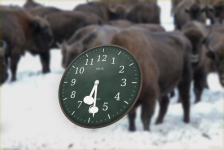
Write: 6h29
